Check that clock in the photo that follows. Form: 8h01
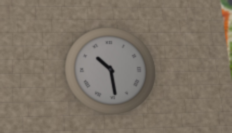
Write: 10h29
